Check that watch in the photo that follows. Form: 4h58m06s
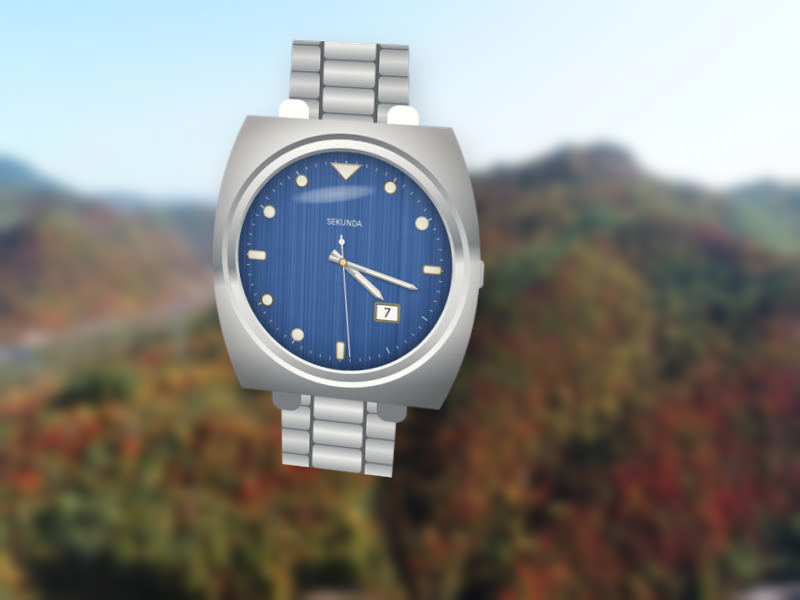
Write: 4h17m29s
